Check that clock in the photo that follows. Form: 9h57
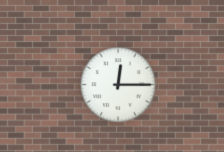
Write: 12h15
